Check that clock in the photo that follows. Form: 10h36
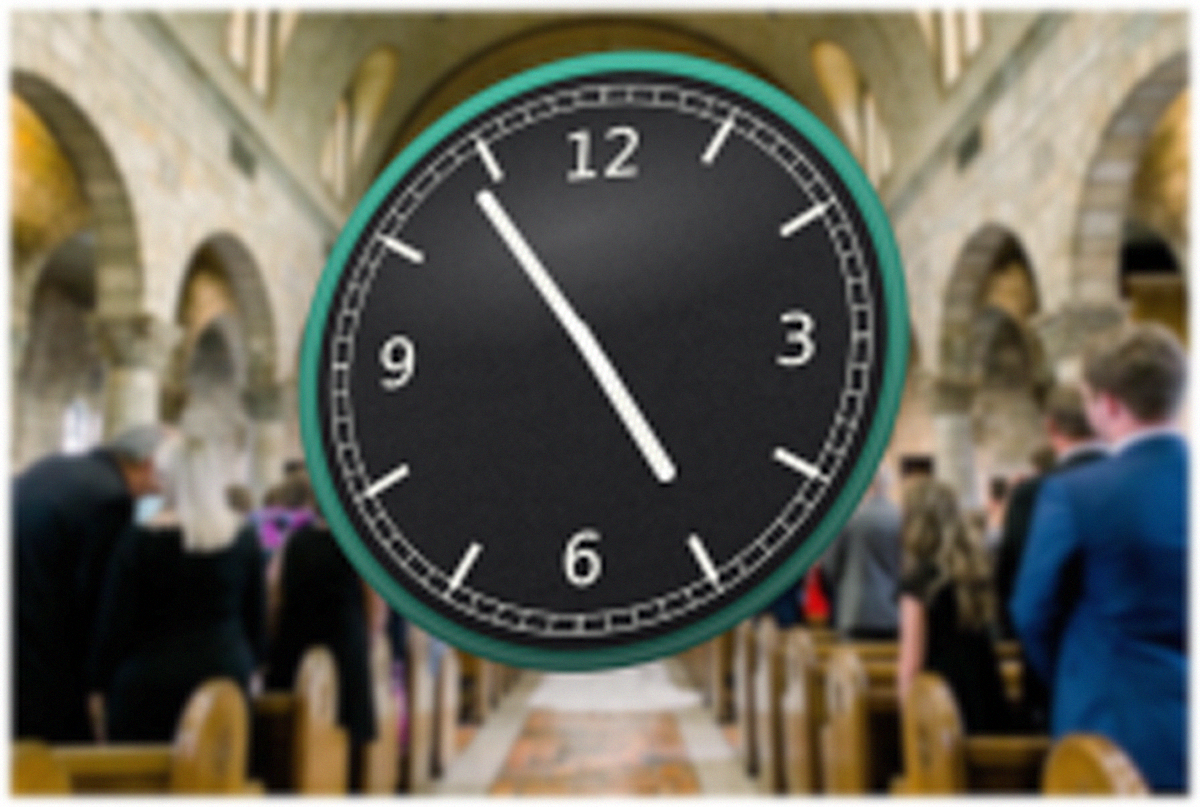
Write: 4h54
